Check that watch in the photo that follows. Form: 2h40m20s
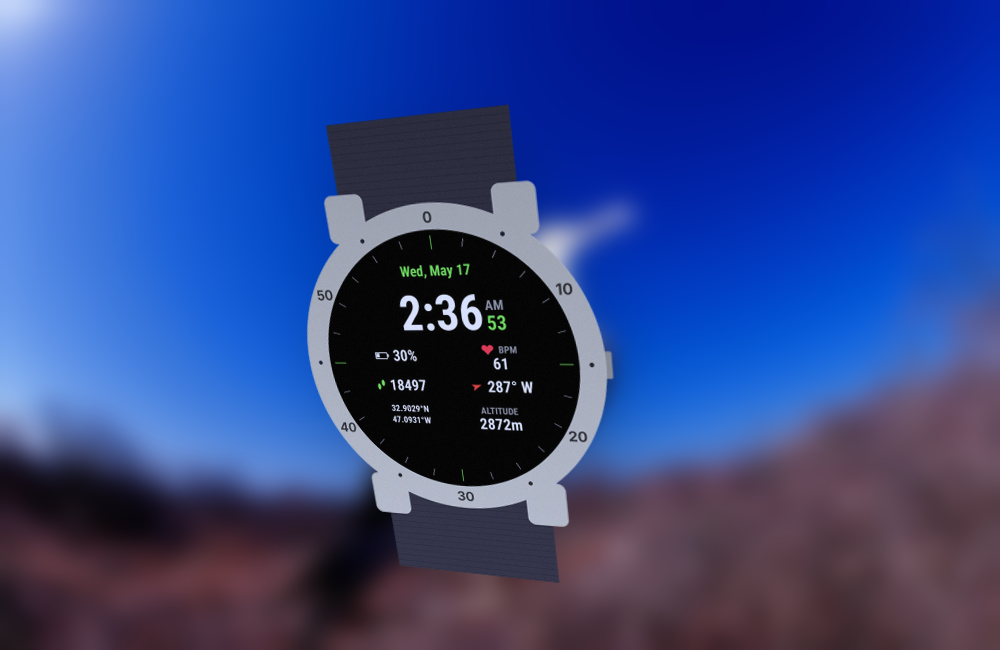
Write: 2h36m53s
